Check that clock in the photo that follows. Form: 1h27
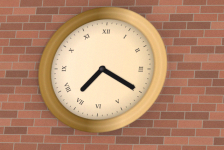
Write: 7h20
